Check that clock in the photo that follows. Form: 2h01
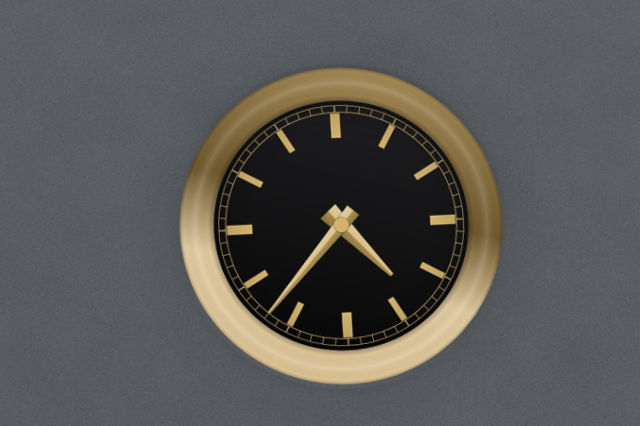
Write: 4h37
